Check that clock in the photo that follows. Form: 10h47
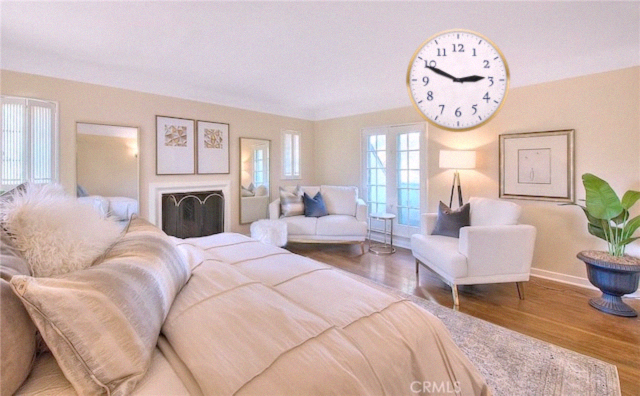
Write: 2h49
